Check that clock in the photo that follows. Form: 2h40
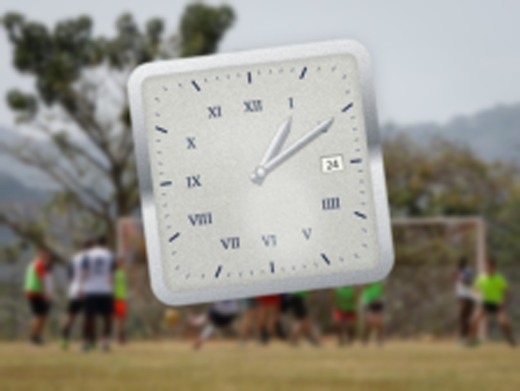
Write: 1h10
